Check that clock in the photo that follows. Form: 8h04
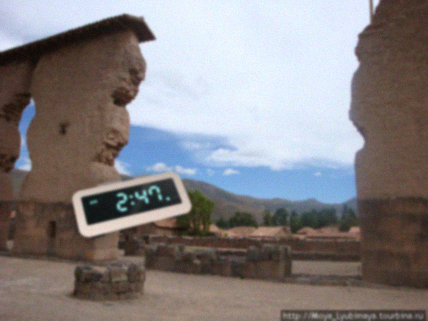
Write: 2h47
